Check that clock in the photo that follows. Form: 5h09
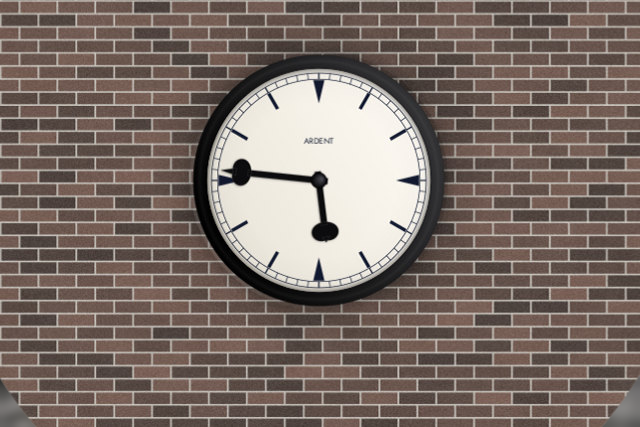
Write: 5h46
